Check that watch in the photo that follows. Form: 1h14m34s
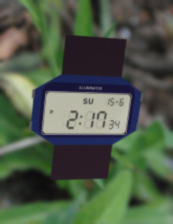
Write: 2h17m34s
